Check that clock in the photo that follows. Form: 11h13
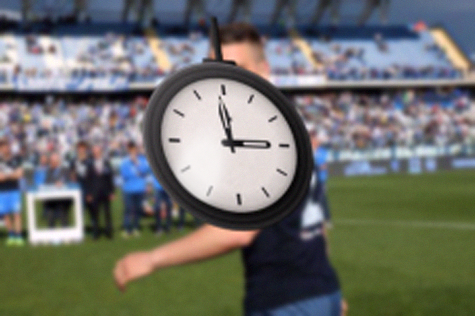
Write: 2h59
